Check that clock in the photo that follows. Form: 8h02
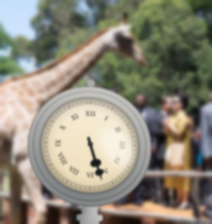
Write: 5h27
